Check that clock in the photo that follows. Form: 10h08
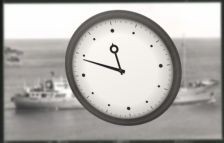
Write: 11h49
